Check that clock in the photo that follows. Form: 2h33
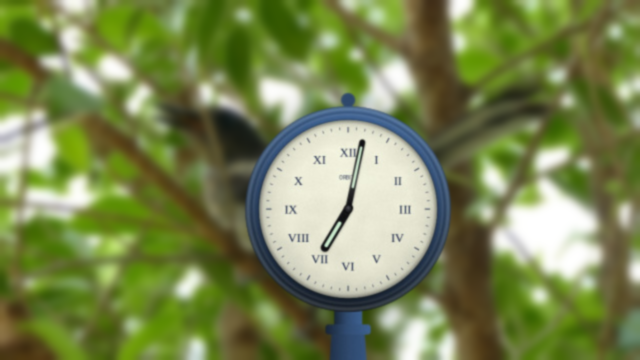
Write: 7h02
